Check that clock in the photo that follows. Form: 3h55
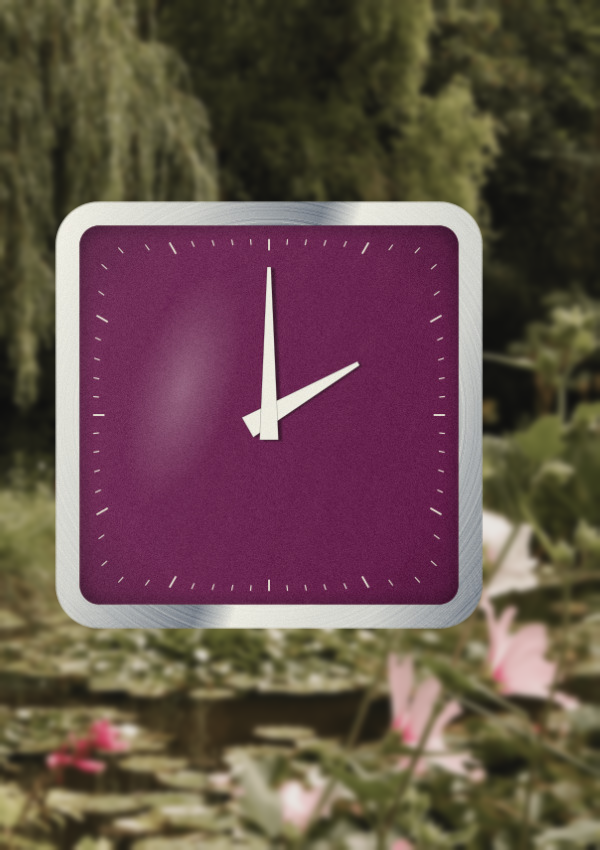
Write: 2h00
